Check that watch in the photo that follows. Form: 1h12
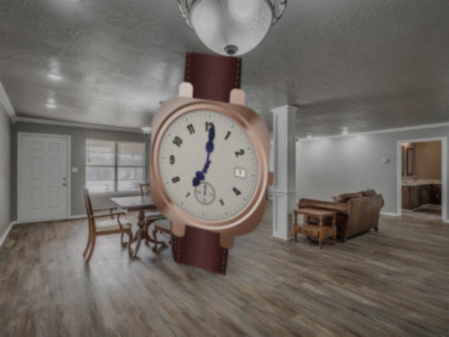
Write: 7h01
